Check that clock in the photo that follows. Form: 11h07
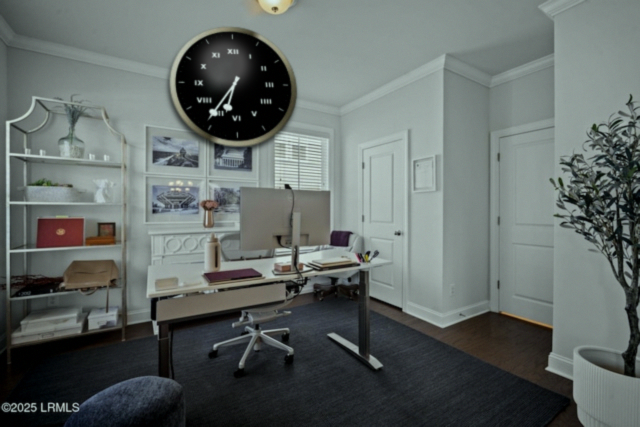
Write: 6h36
